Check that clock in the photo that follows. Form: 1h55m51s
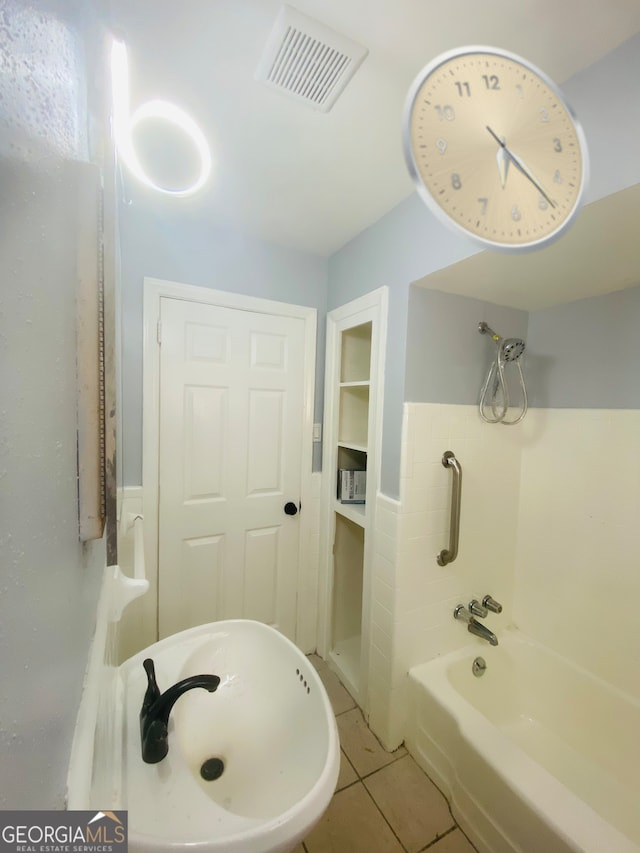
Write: 6h23m24s
